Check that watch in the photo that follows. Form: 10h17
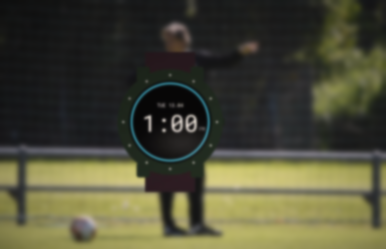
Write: 1h00
